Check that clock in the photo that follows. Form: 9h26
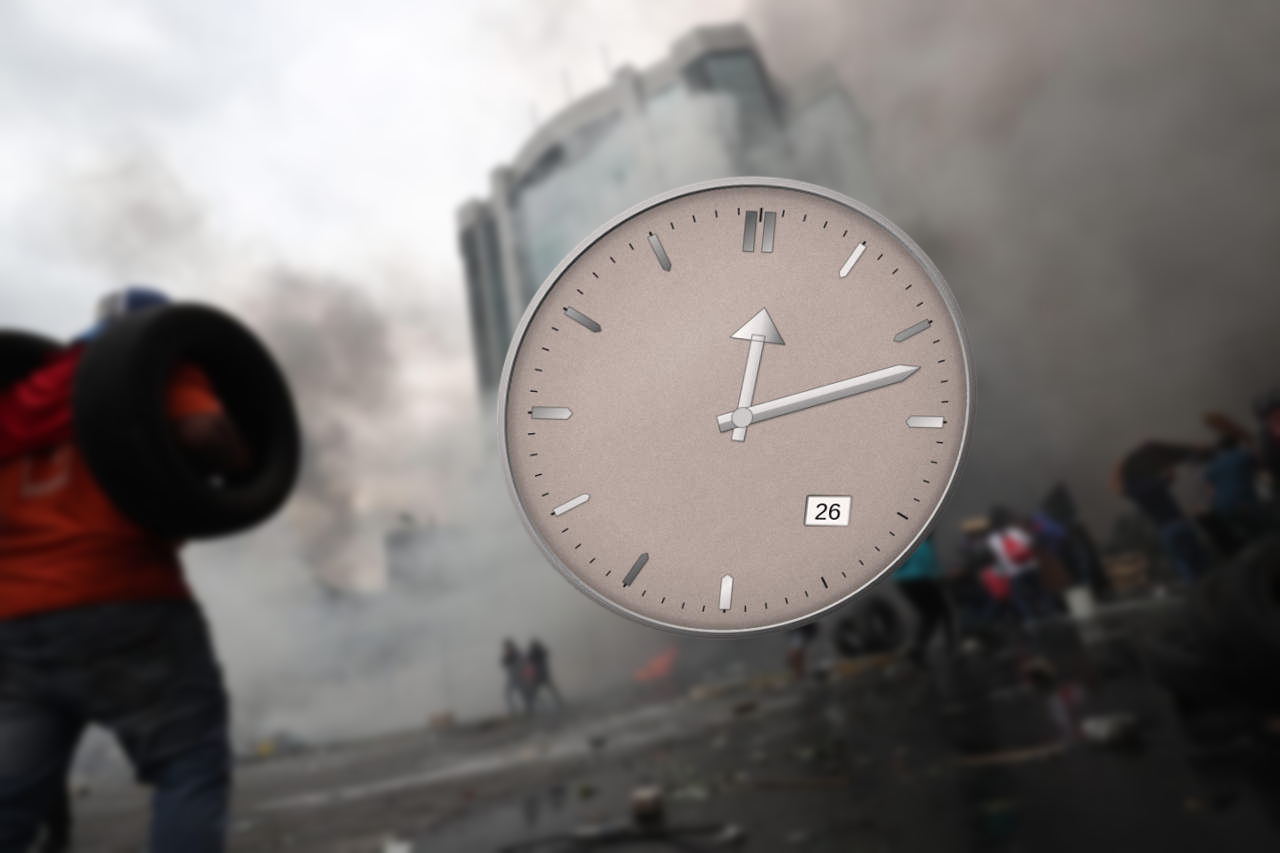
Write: 12h12
